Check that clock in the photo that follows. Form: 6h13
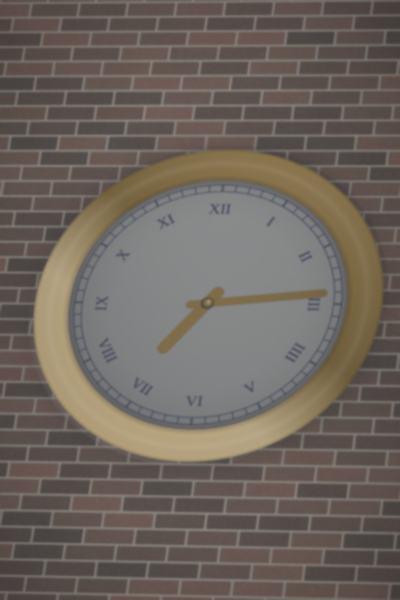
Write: 7h14
